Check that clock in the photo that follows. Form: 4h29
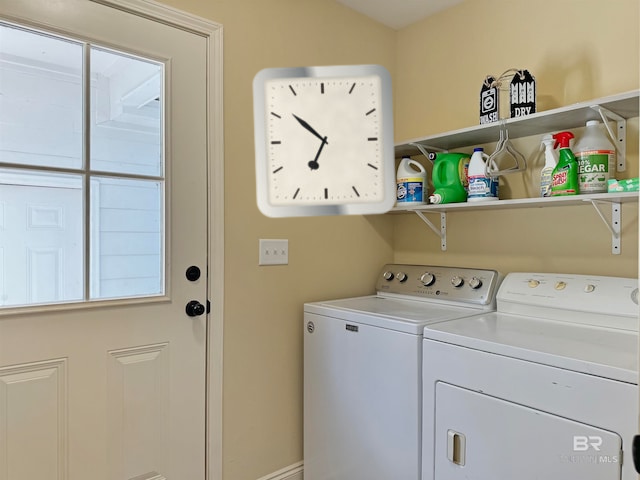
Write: 6h52
